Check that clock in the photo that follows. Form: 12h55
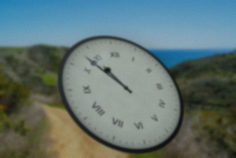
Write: 10h53
